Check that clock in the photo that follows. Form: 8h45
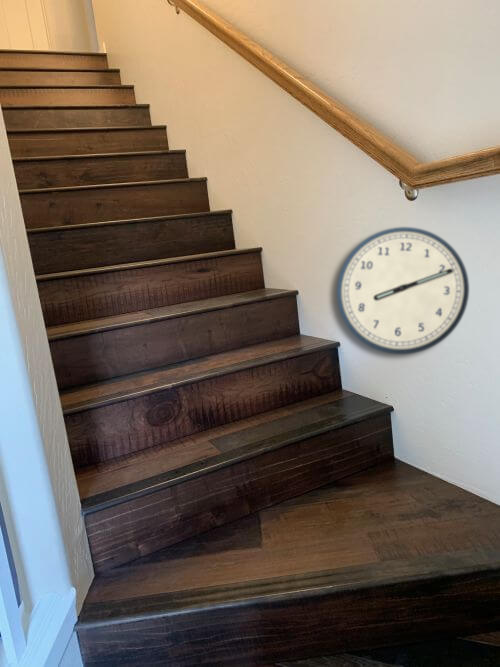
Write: 8h11
